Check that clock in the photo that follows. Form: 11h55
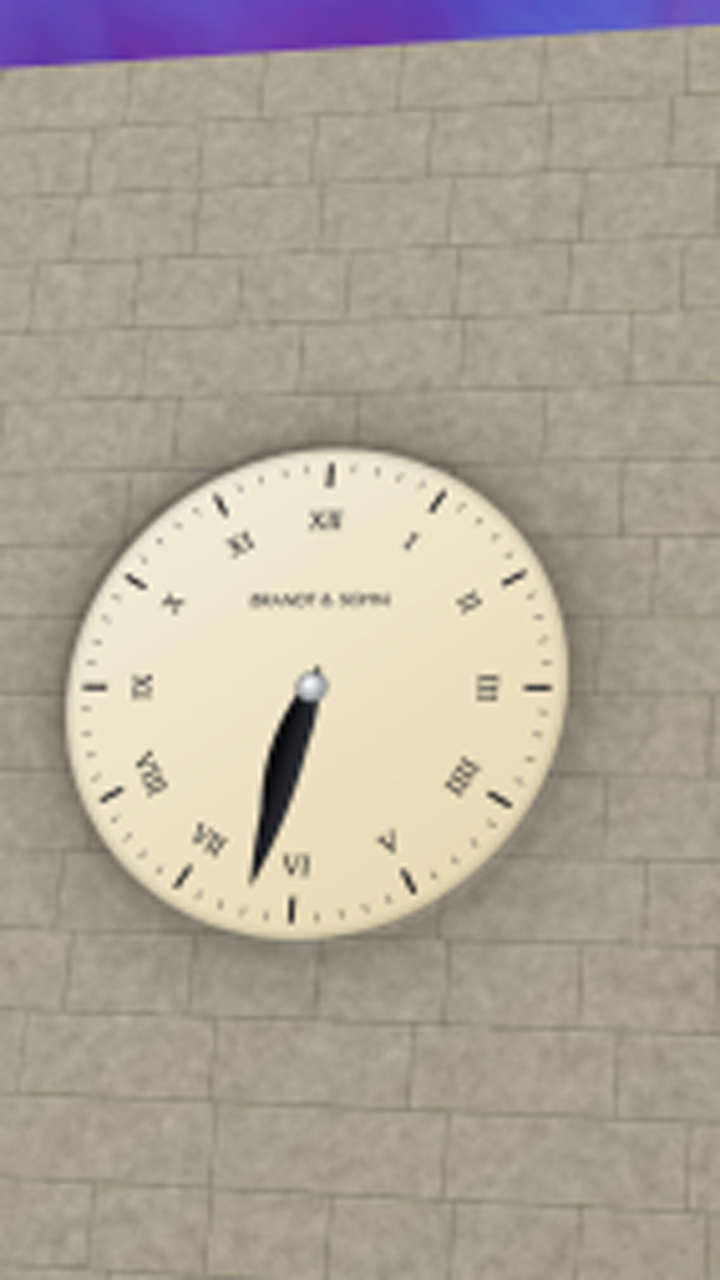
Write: 6h32
